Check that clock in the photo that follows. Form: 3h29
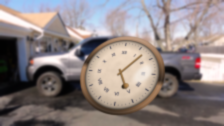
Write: 5h07
